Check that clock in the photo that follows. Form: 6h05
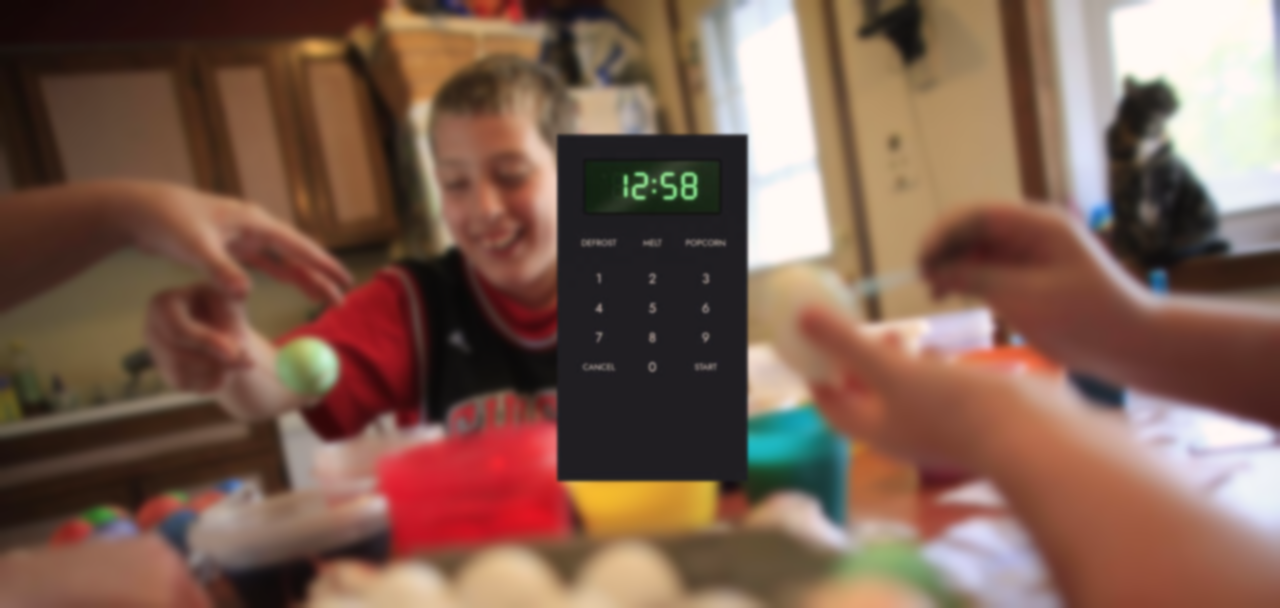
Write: 12h58
